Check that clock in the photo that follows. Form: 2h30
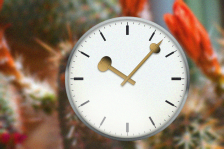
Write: 10h07
